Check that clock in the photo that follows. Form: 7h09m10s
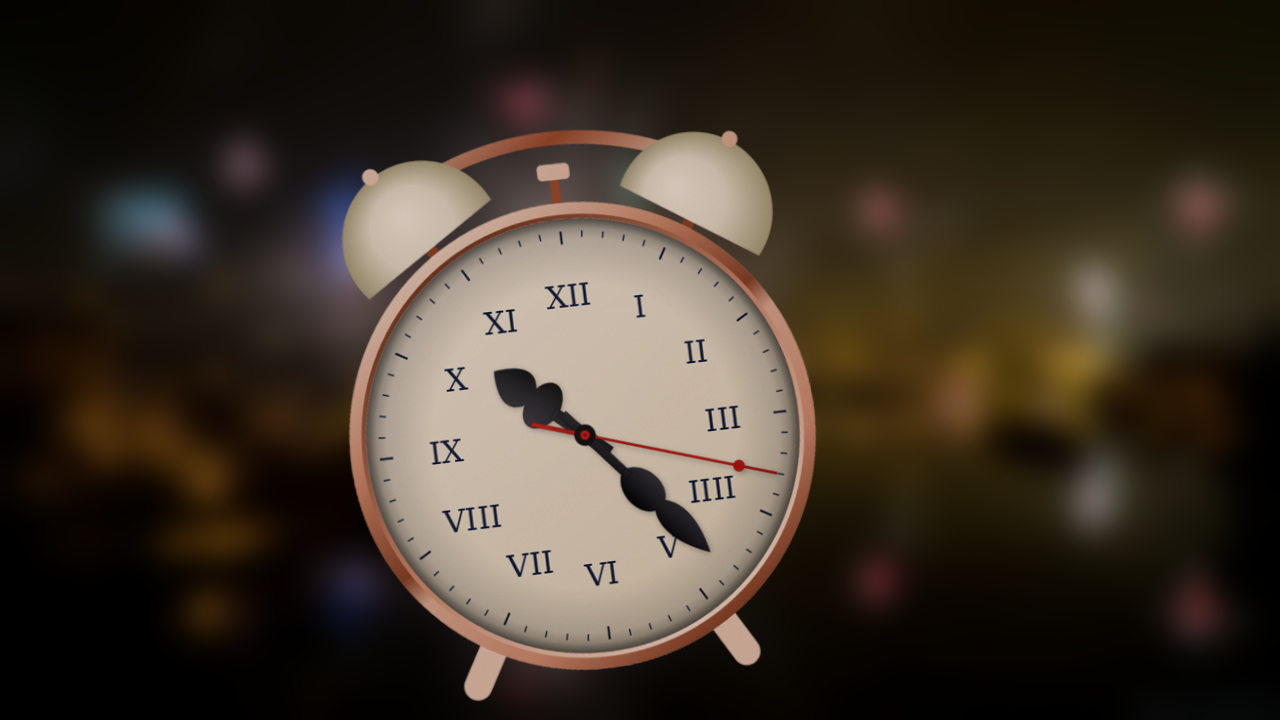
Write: 10h23m18s
